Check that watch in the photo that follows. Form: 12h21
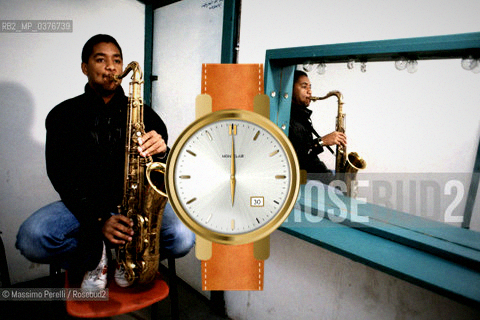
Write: 6h00
